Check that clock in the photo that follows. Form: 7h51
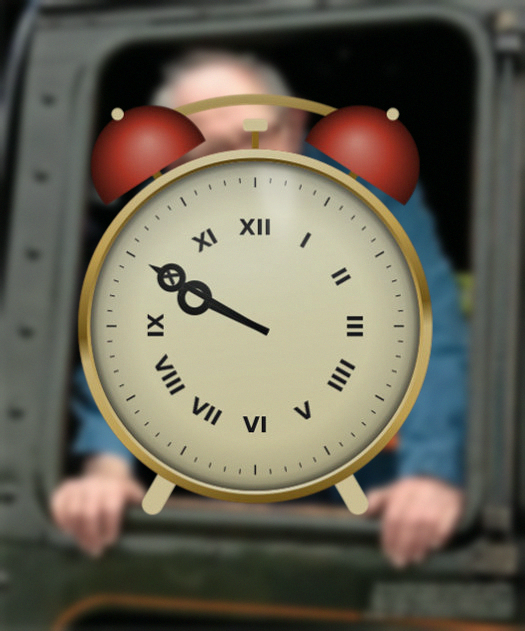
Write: 9h50
